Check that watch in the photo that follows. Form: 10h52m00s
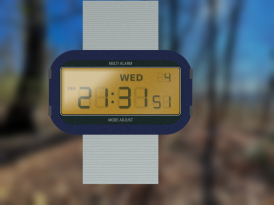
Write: 21h31m51s
